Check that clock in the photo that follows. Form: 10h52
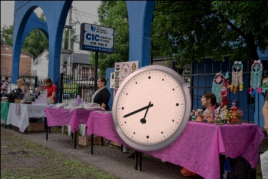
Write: 6h42
